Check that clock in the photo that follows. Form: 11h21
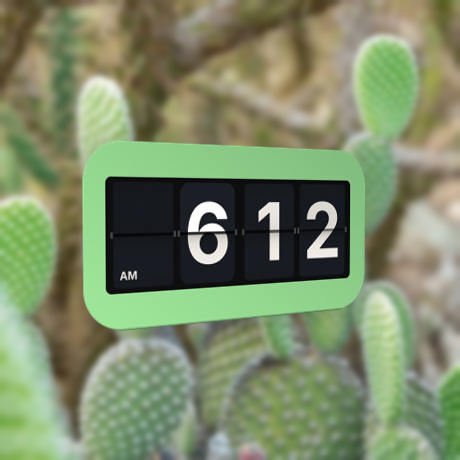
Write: 6h12
